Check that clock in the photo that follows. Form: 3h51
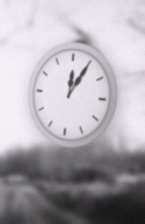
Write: 12h05
